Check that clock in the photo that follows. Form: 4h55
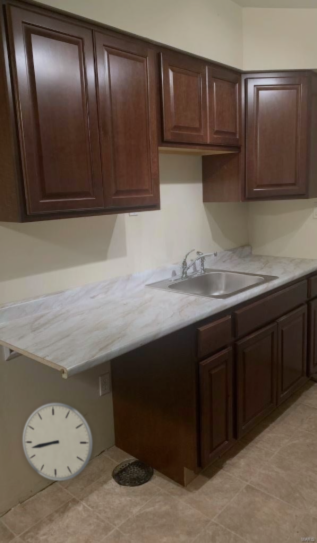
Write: 8h43
